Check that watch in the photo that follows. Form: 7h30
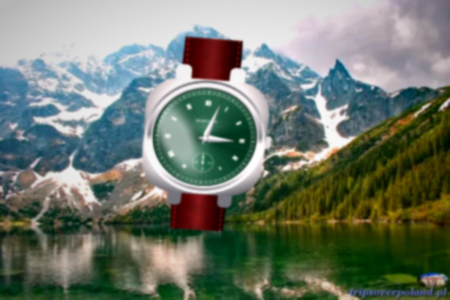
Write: 3h03
